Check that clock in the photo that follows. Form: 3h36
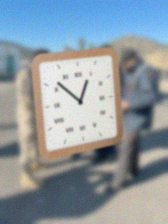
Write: 12h52
